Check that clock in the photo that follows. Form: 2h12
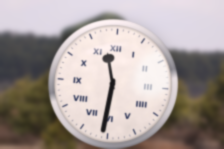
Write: 11h31
